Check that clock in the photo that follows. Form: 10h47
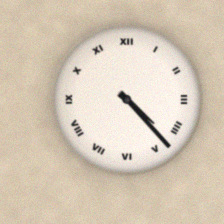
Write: 4h23
